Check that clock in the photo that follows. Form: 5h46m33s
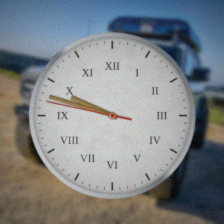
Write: 9h47m47s
